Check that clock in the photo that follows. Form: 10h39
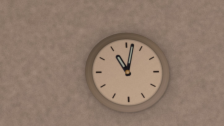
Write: 11h02
